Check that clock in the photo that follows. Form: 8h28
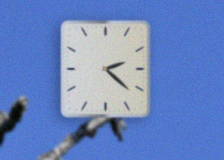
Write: 2h22
